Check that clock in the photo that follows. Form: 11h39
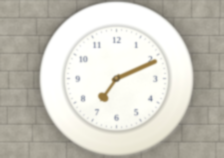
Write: 7h11
